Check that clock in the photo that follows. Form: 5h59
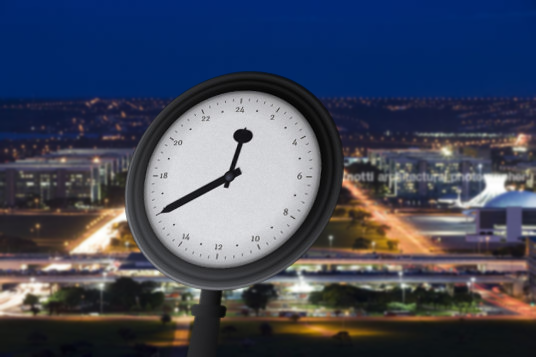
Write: 0h40
